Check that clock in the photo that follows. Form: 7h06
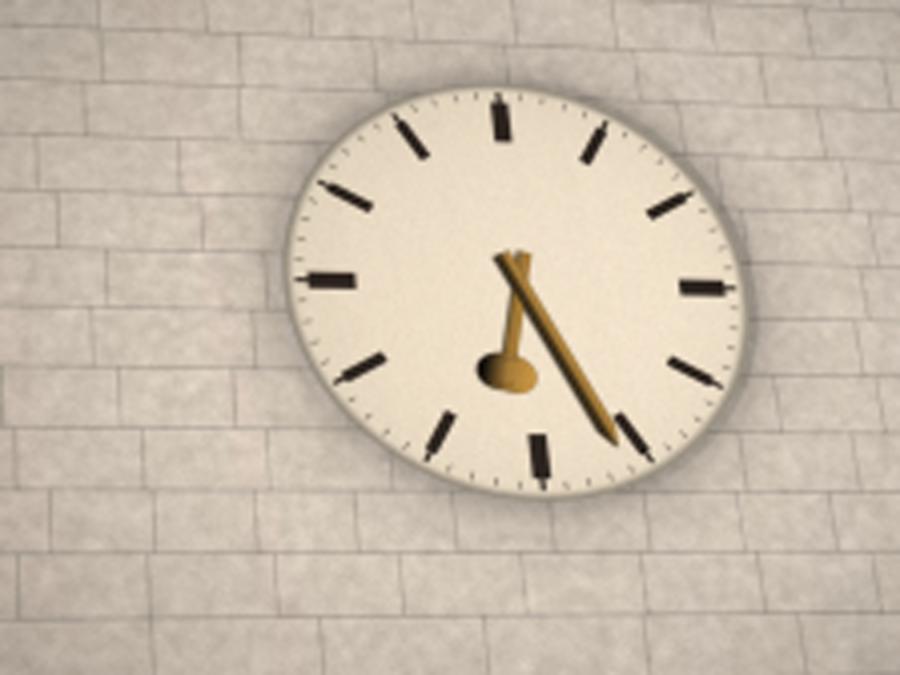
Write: 6h26
